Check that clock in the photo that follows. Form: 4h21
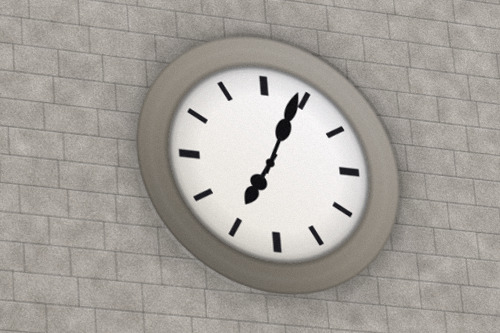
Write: 7h04
